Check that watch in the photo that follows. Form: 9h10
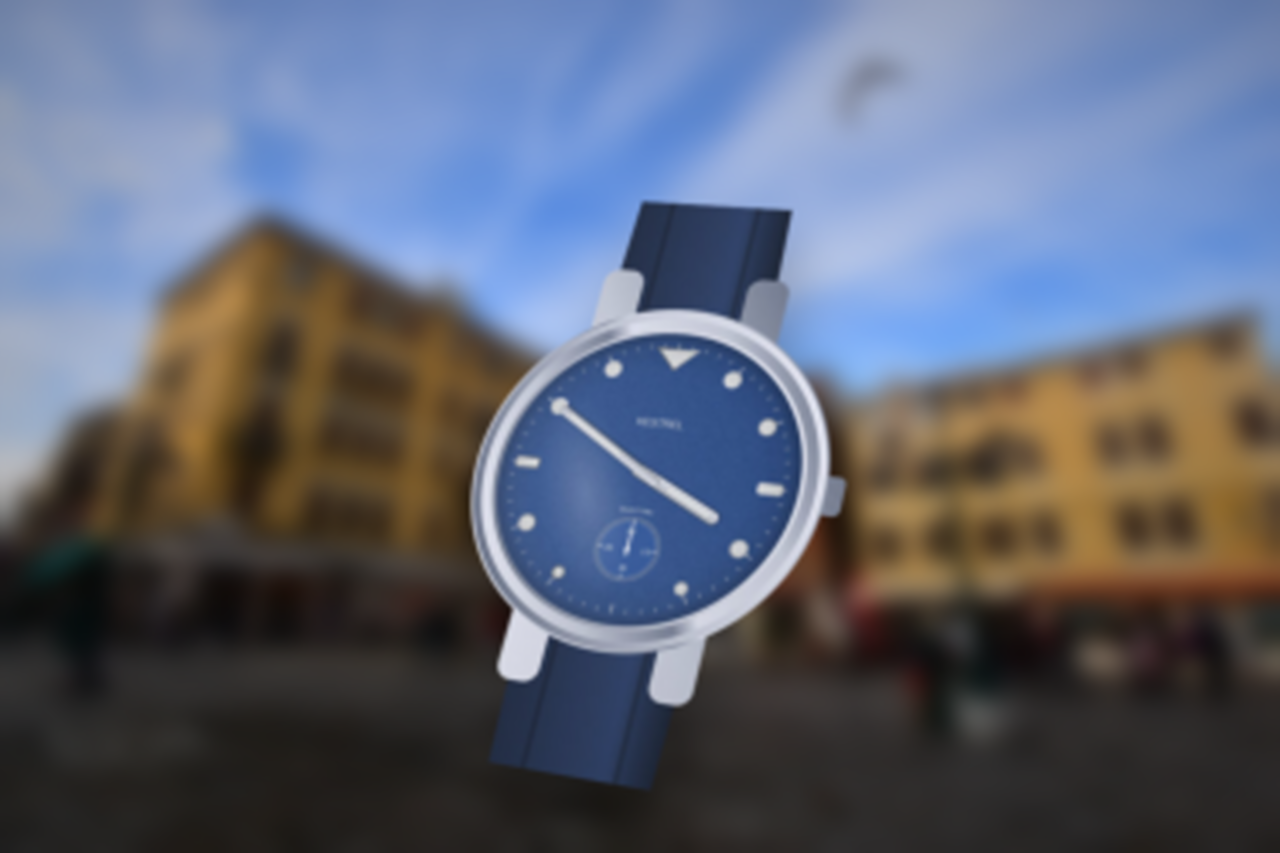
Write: 3h50
